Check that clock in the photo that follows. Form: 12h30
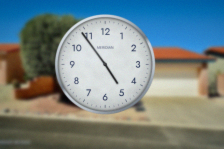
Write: 4h54
